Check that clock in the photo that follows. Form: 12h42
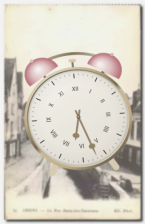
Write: 6h27
